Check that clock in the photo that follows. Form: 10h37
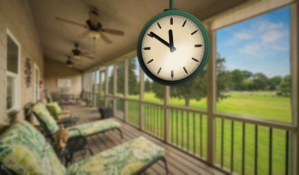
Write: 11h51
